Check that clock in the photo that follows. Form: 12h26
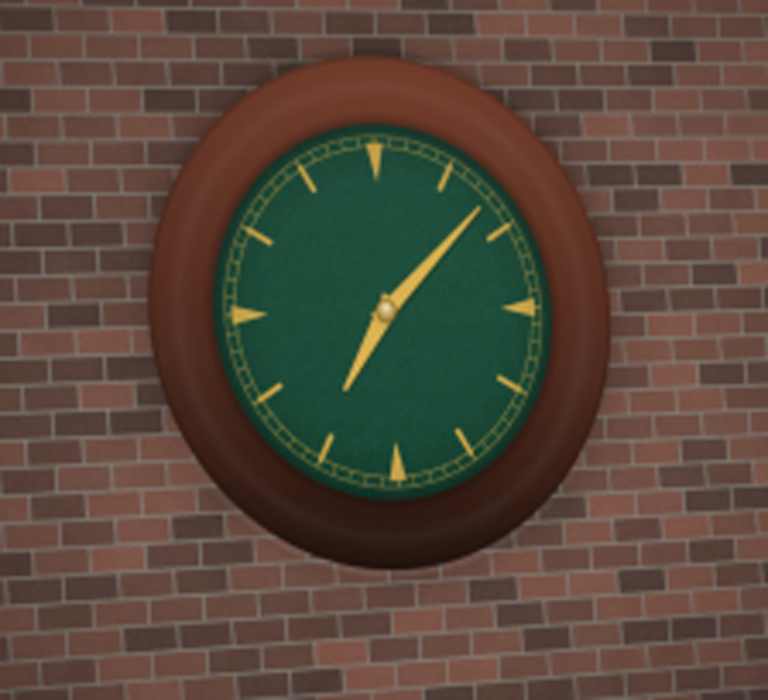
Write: 7h08
